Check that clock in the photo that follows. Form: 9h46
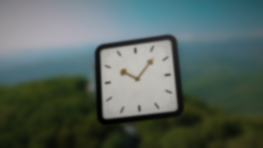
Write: 10h07
